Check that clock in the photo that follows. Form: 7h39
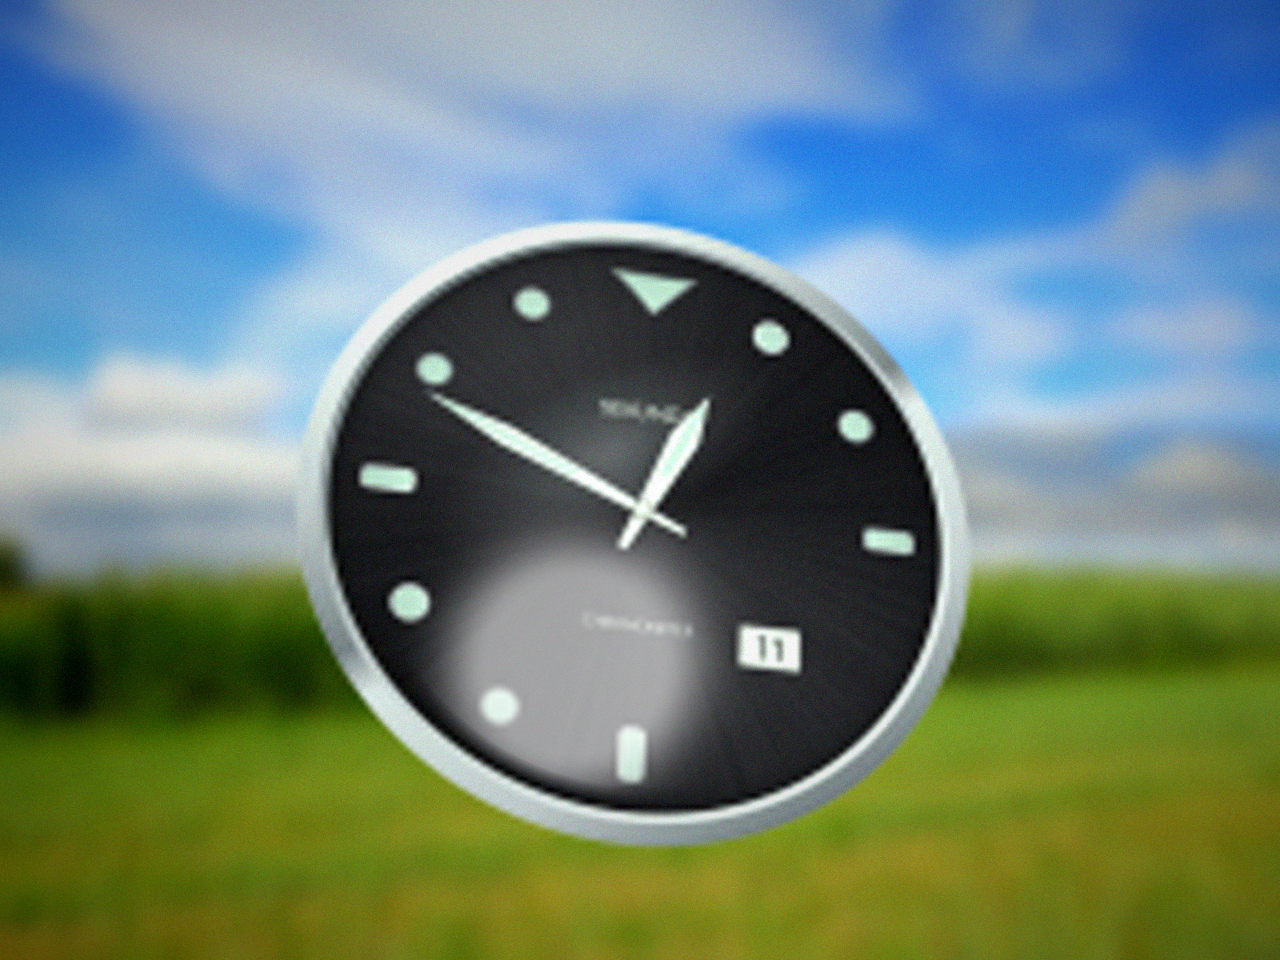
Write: 12h49
